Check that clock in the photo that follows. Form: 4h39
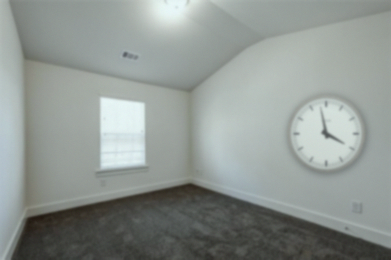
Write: 3h58
